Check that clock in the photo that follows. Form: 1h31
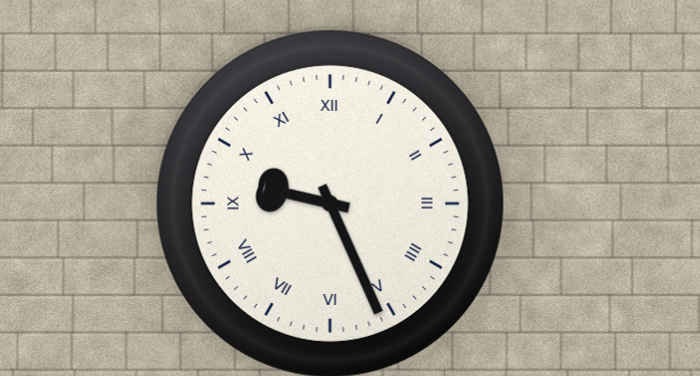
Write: 9h26
